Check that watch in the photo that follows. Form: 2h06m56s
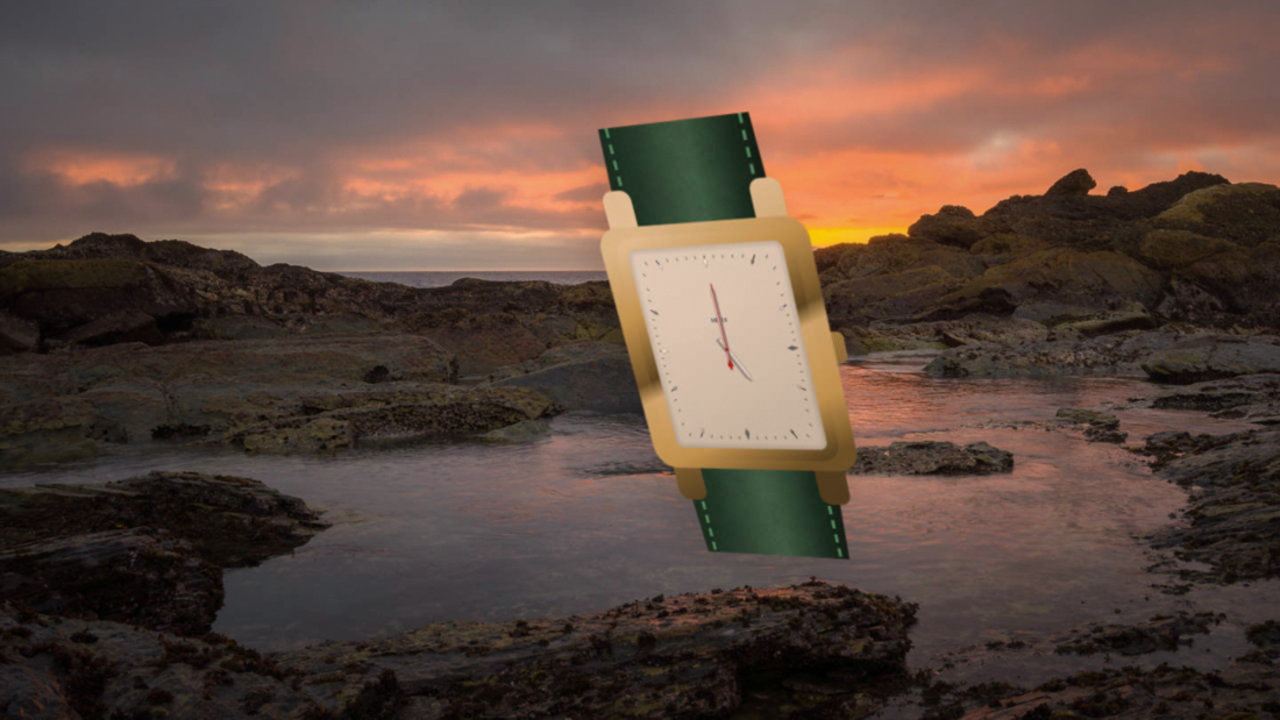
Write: 5h00m00s
